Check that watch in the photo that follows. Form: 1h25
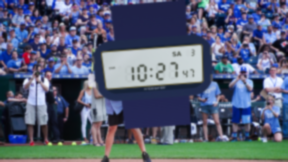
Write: 10h27
